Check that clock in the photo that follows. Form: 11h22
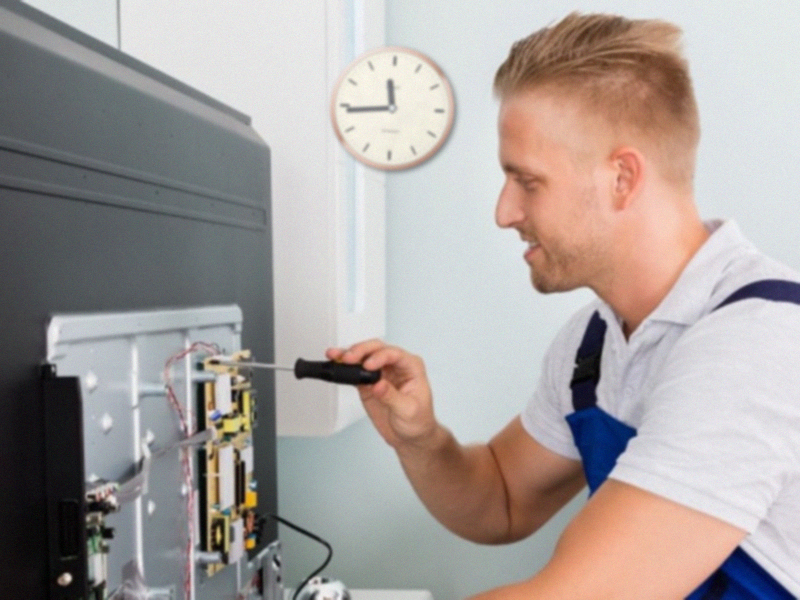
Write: 11h44
